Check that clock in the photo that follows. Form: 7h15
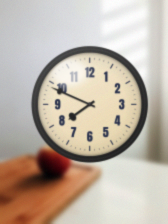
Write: 7h49
